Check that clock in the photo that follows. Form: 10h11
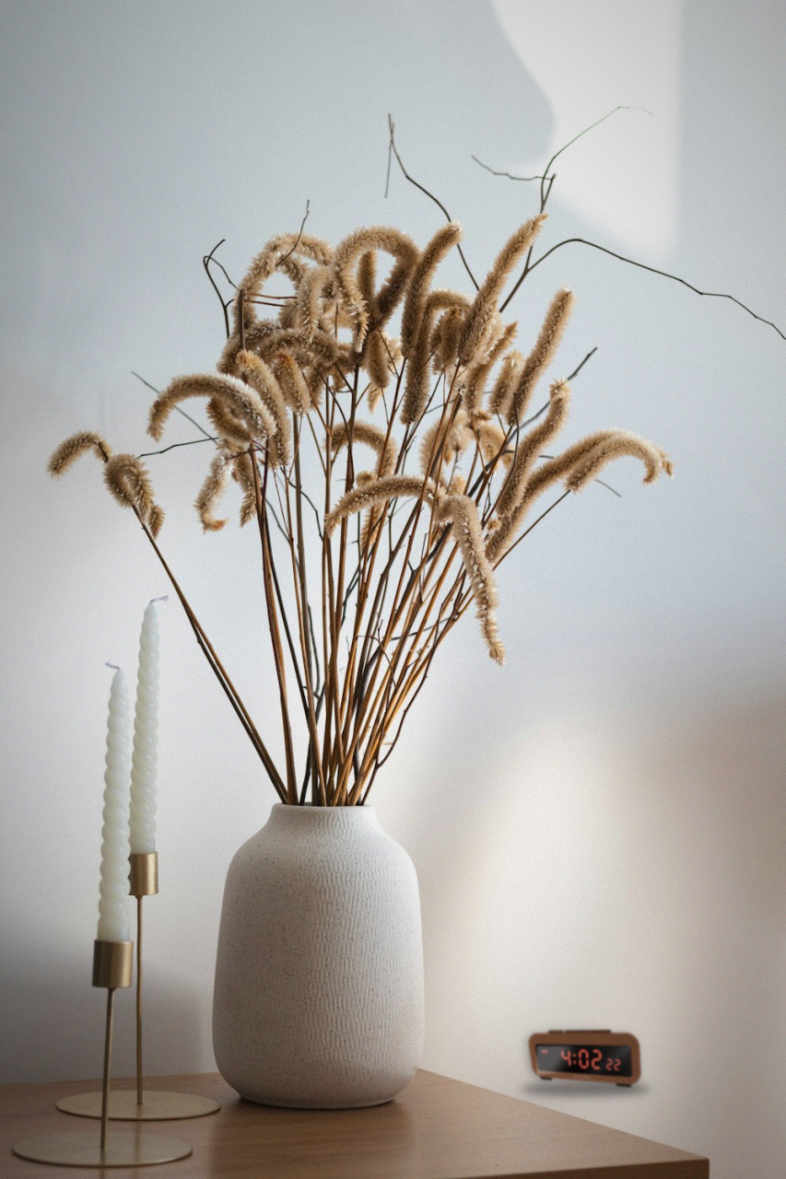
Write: 4h02
